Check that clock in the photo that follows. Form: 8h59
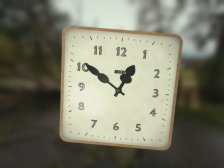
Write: 12h51
